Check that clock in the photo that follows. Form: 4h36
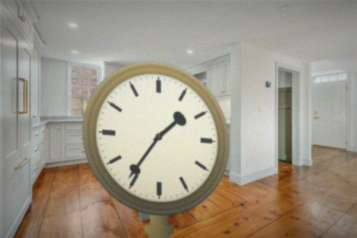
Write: 1h36
